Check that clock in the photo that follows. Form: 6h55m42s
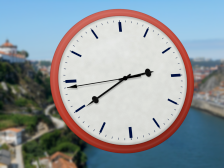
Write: 2h39m44s
